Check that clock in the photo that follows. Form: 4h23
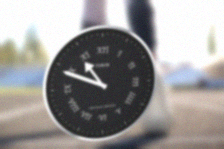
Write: 10h49
